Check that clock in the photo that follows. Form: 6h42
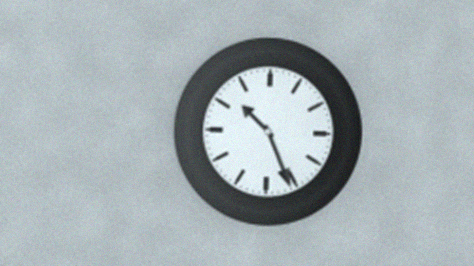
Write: 10h26
